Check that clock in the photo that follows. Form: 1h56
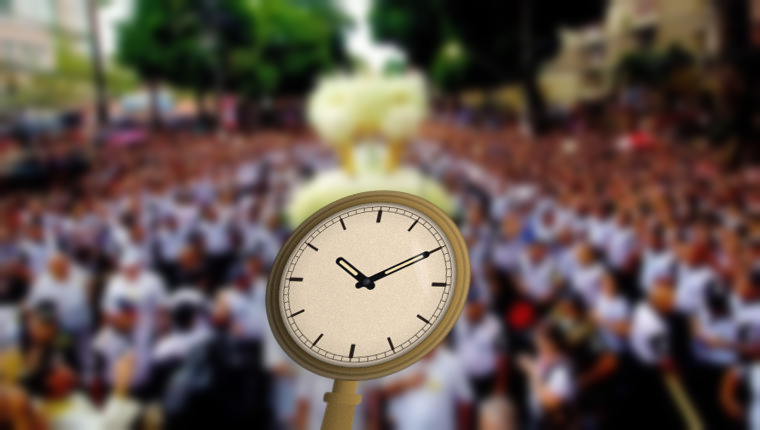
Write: 10h10
